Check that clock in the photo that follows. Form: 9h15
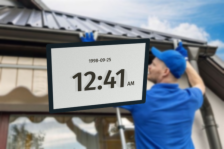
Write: 12h41
